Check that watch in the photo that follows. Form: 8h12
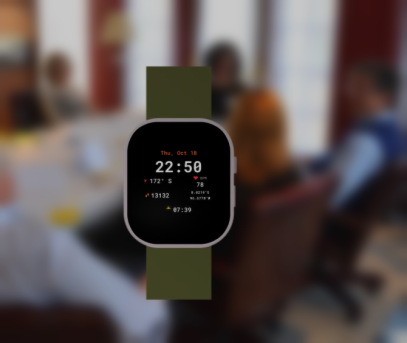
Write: 22h50
